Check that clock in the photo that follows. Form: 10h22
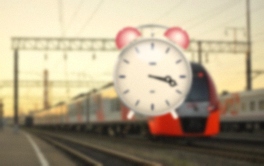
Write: 3h18
